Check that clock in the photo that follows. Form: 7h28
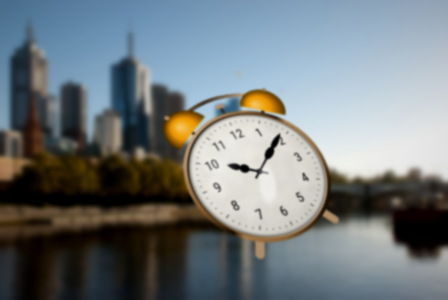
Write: 10h09
